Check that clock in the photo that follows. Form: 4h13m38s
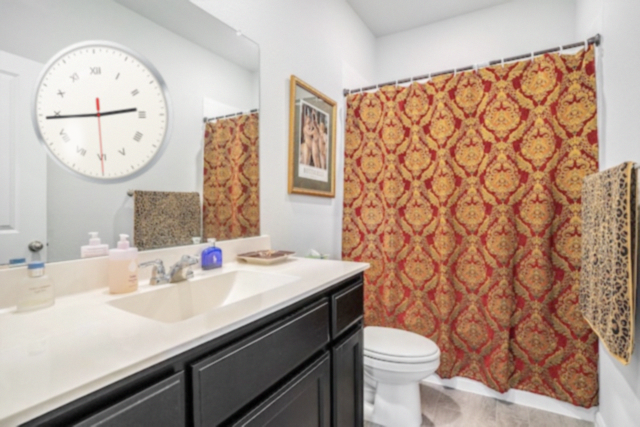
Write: 2h44m30s
